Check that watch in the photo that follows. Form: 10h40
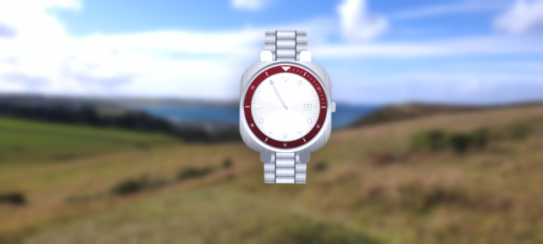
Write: 10h55
